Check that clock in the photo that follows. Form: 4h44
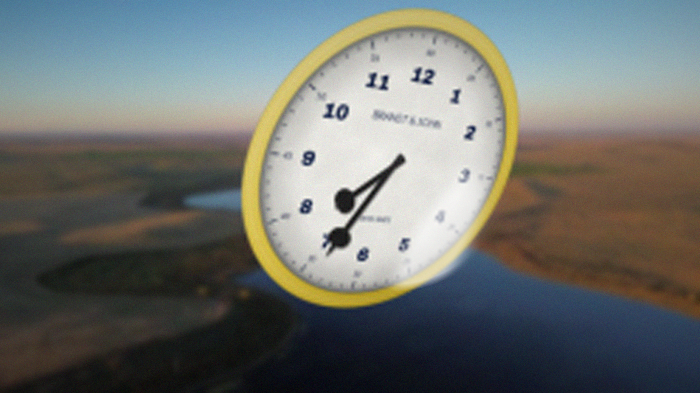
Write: 7h34
